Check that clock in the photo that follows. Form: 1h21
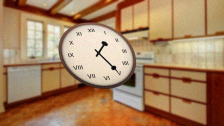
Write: 1h25
